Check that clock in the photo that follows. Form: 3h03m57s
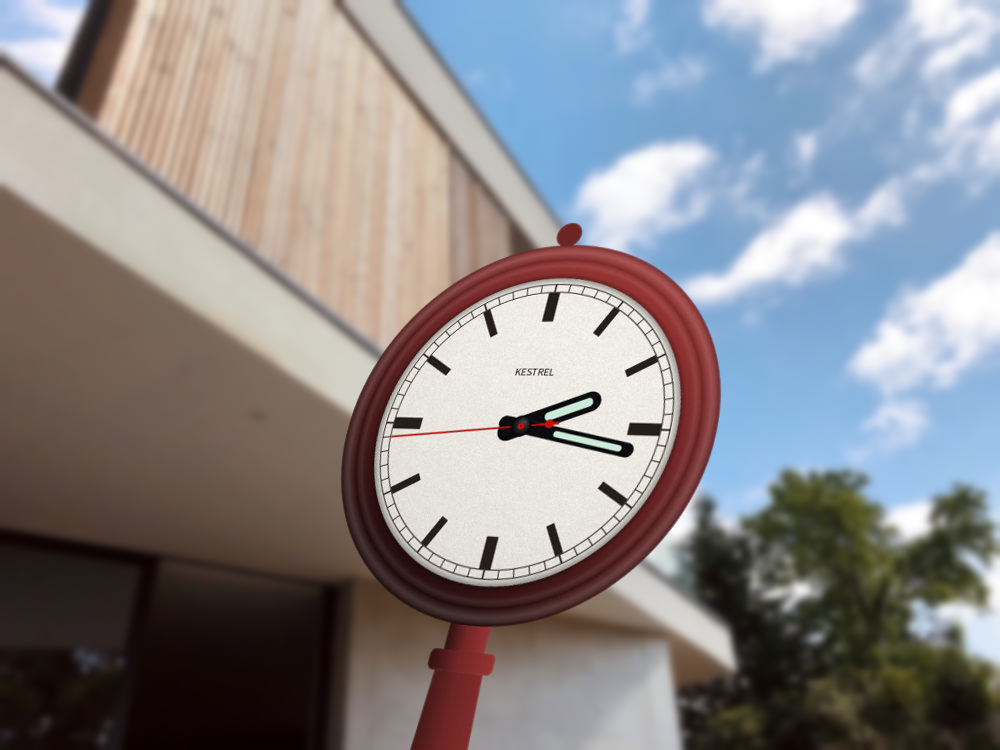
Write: 2h16m44s
